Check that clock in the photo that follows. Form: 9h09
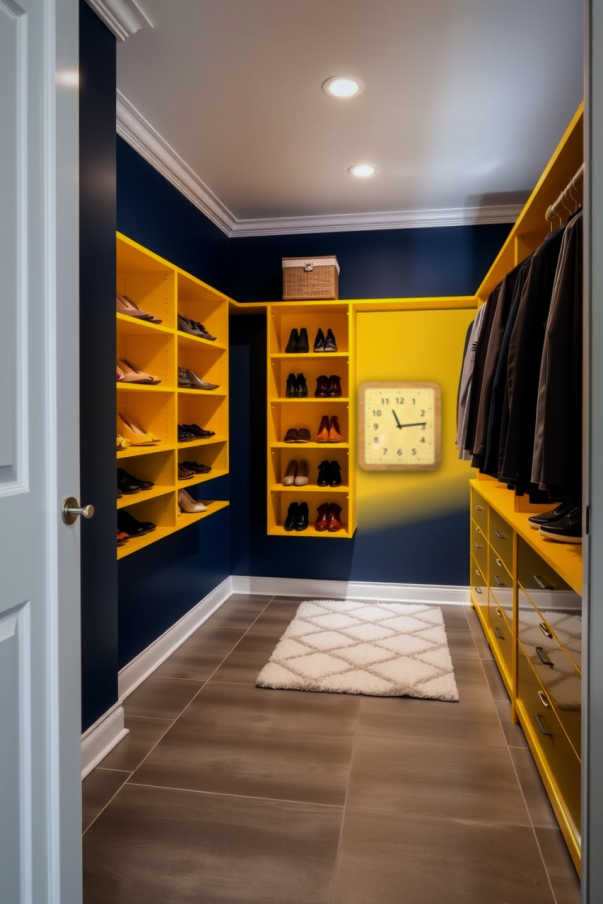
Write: 11h14
